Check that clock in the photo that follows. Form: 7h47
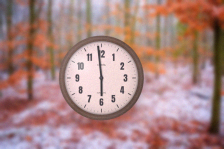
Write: 5h59
